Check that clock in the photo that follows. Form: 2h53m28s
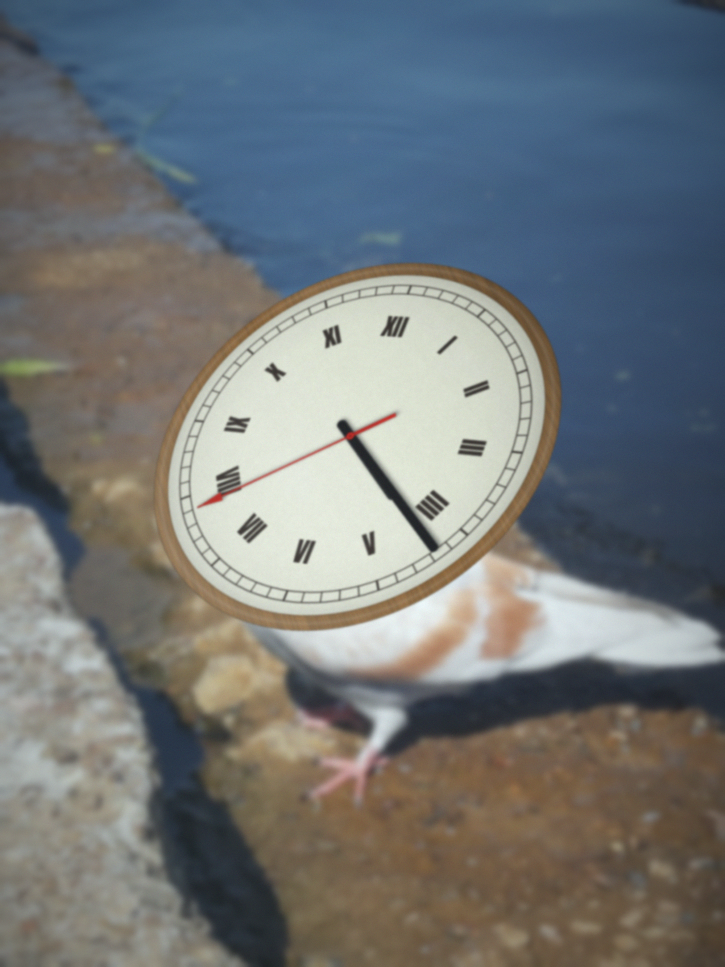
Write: 4h21m39s
